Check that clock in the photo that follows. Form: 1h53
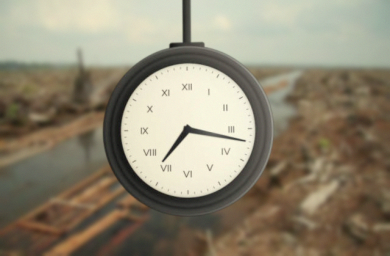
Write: 7h17
